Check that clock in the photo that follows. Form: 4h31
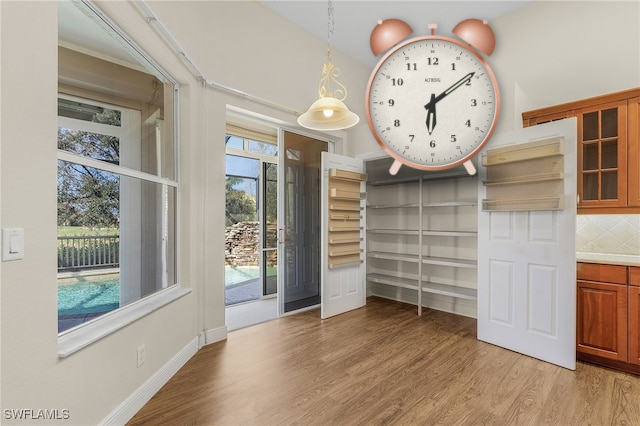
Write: 6h09
